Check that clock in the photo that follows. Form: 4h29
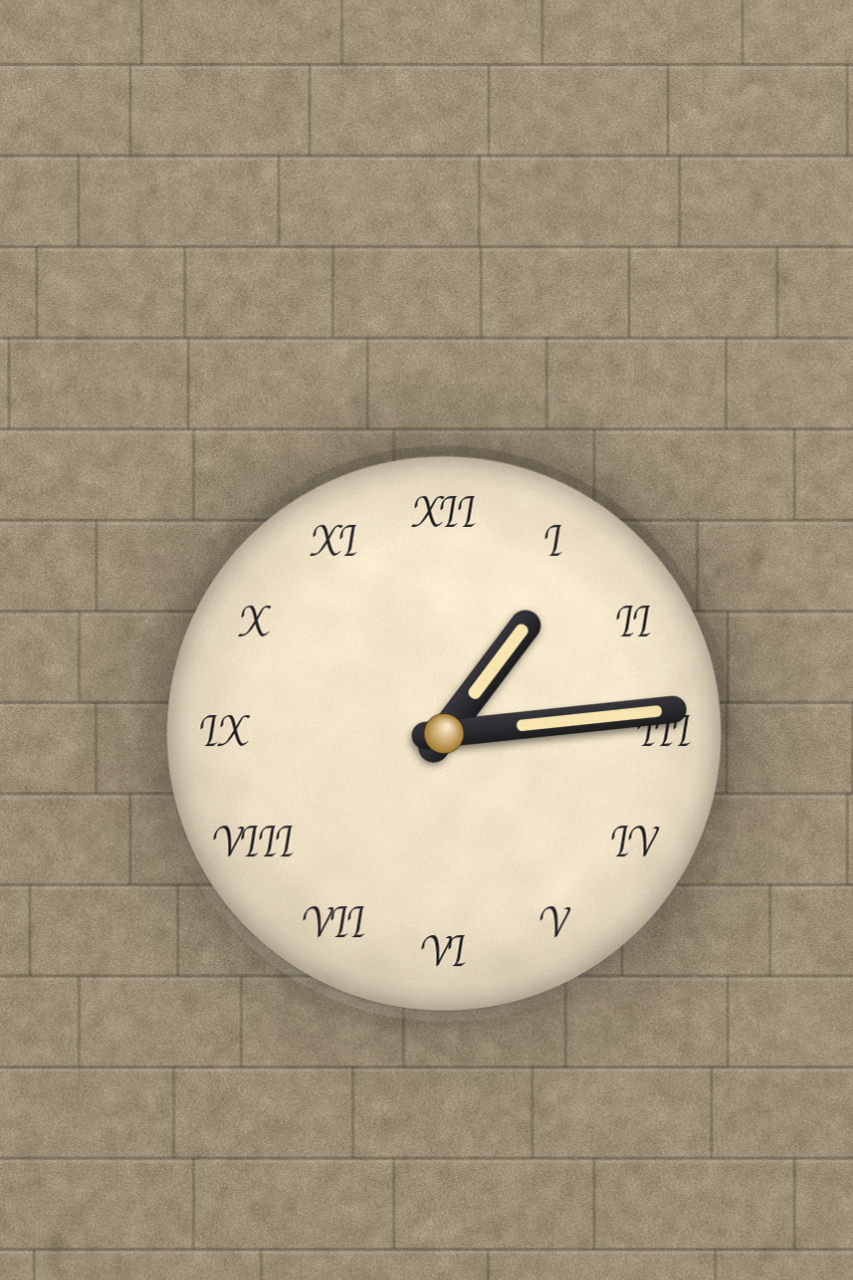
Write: 1h14
